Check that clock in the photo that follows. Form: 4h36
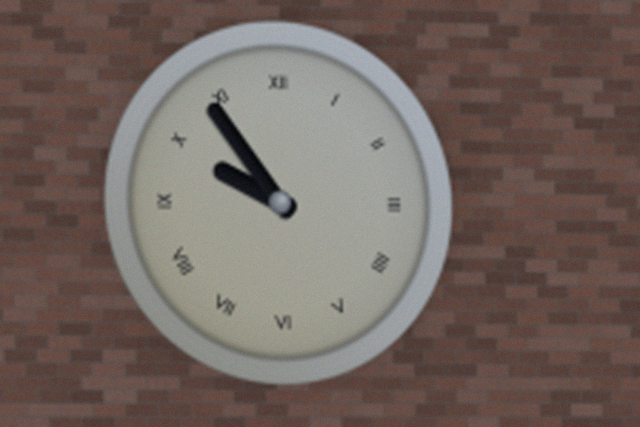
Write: 9h54
